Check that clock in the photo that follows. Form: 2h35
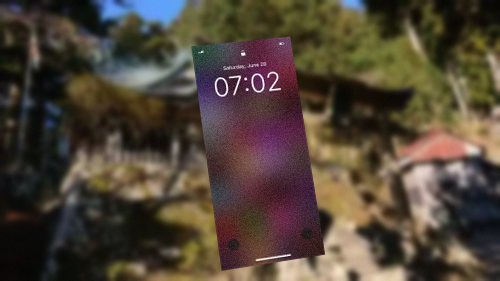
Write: 7h02
